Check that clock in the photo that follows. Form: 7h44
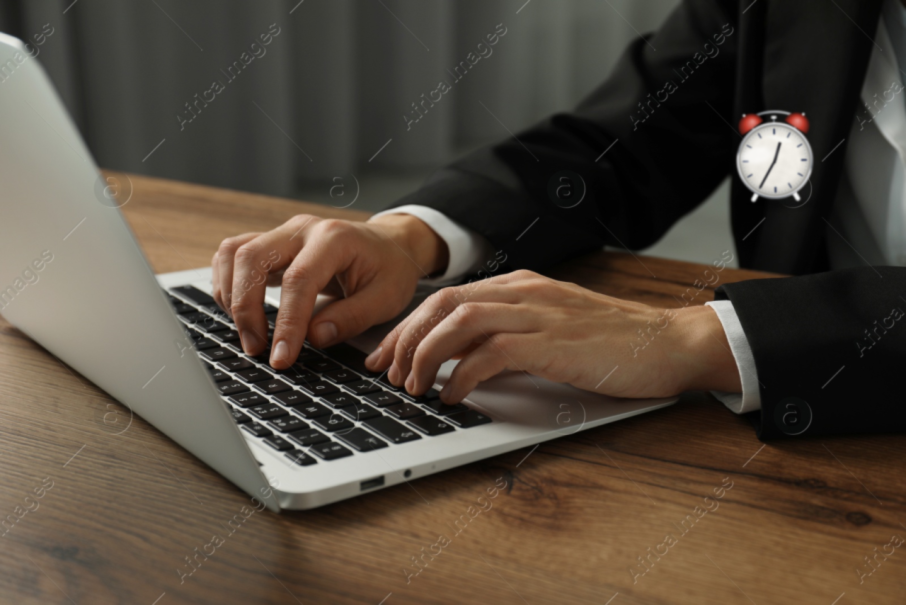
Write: 12h35
